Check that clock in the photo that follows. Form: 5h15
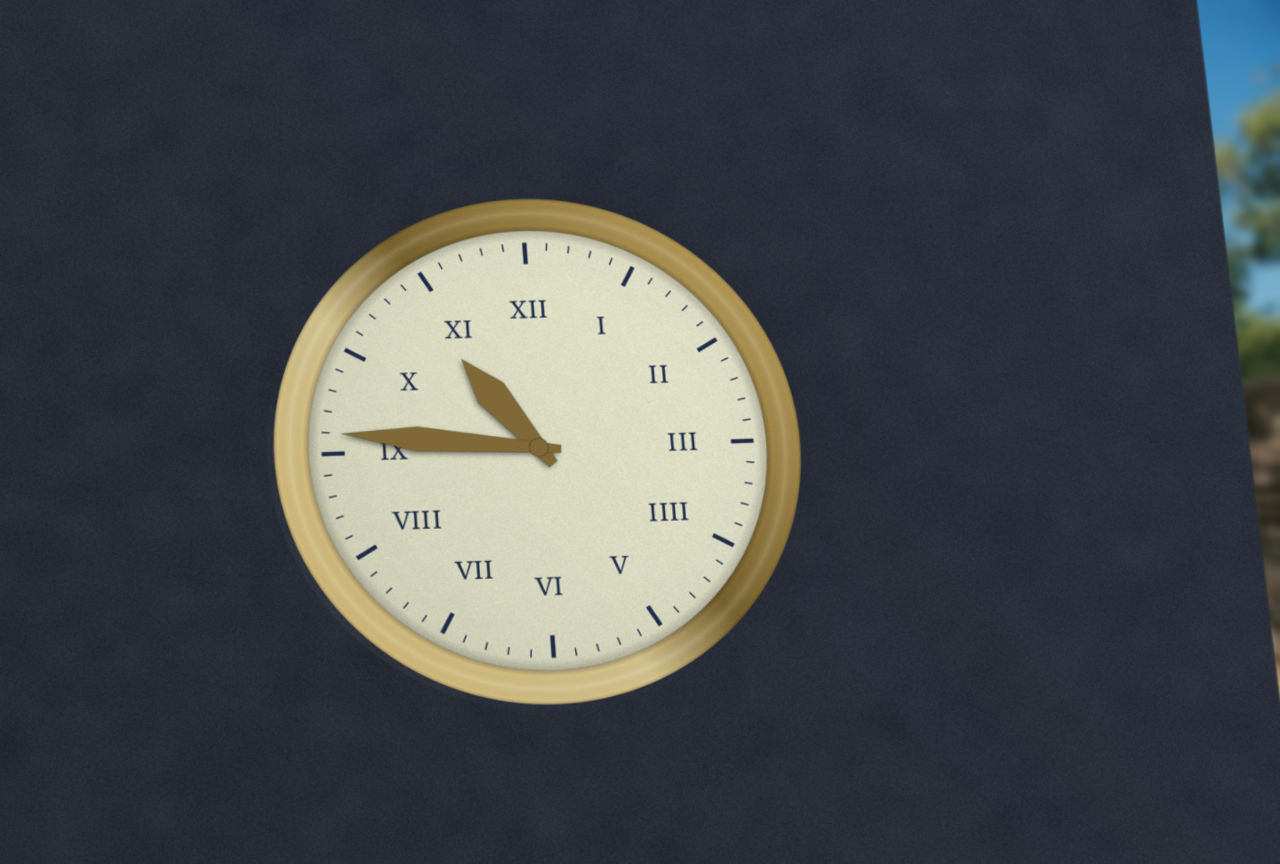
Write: 10h46
